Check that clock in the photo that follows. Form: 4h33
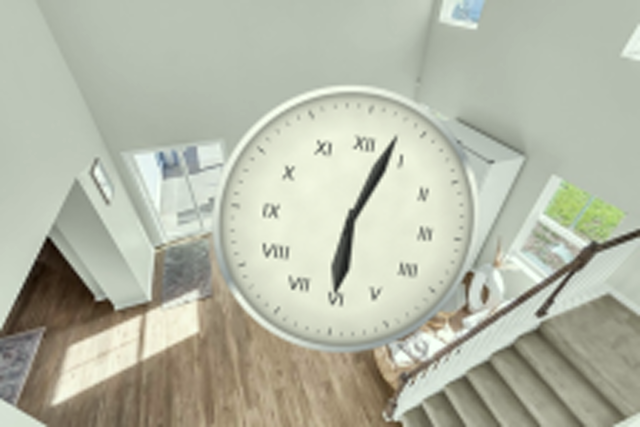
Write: 6h03
